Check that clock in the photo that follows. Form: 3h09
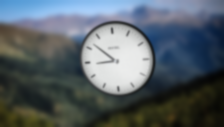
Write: 8h52
